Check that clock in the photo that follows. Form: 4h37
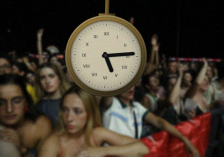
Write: 5h14
